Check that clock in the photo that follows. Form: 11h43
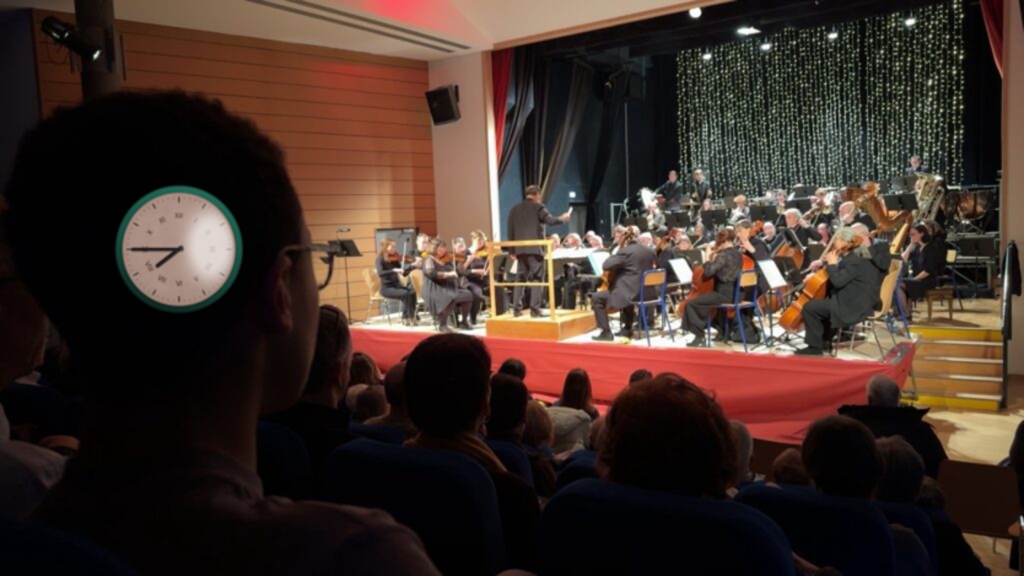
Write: 7h45
